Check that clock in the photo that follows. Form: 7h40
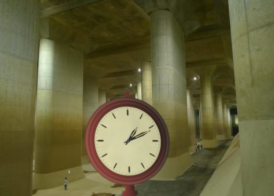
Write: 1h11
